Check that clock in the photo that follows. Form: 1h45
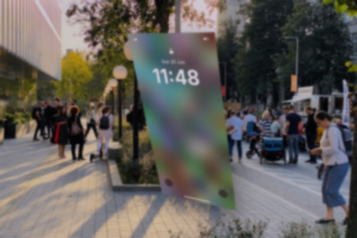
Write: 11h48
